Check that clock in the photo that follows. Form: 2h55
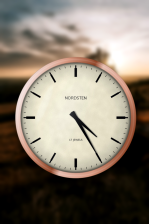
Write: 4h25
